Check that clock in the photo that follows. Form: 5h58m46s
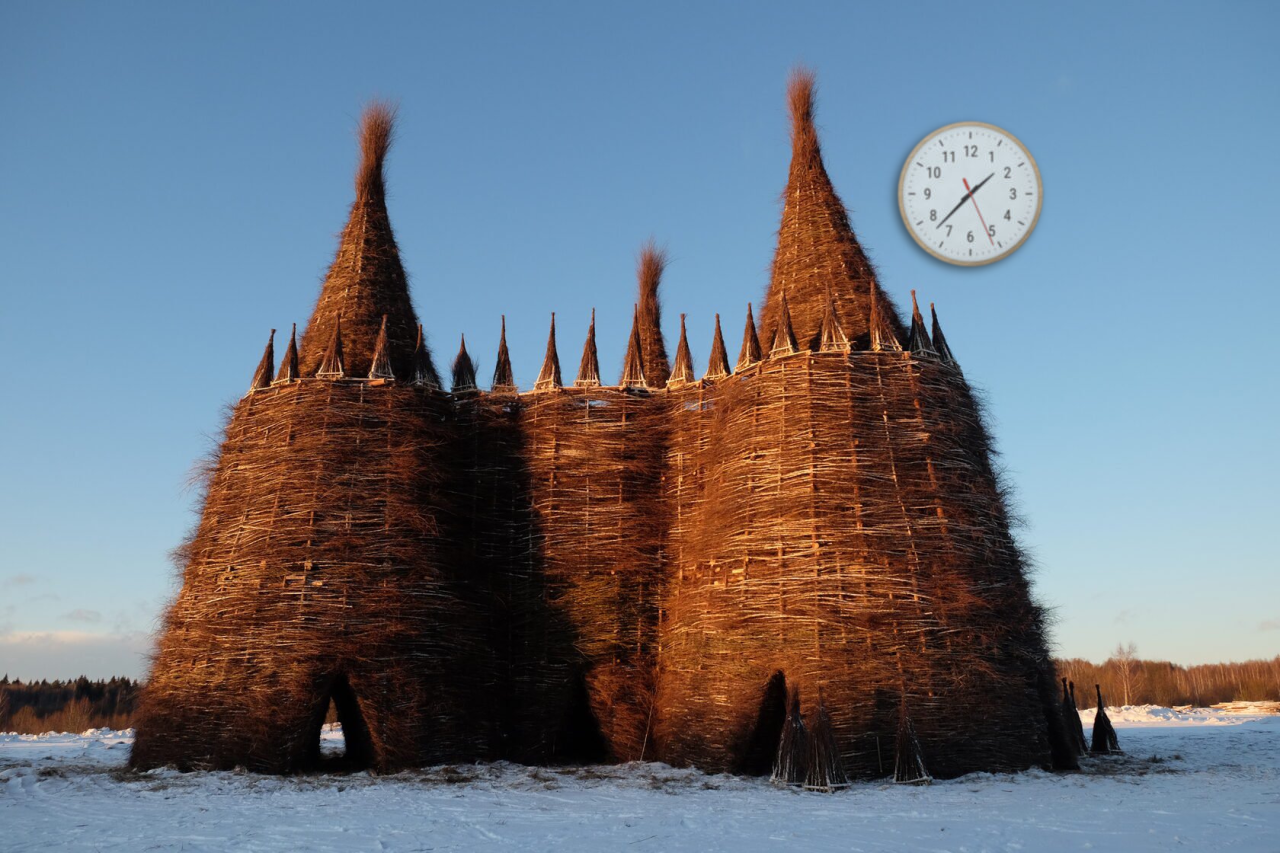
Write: 1h37m26s
